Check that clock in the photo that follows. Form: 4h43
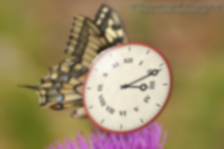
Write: 3h11
